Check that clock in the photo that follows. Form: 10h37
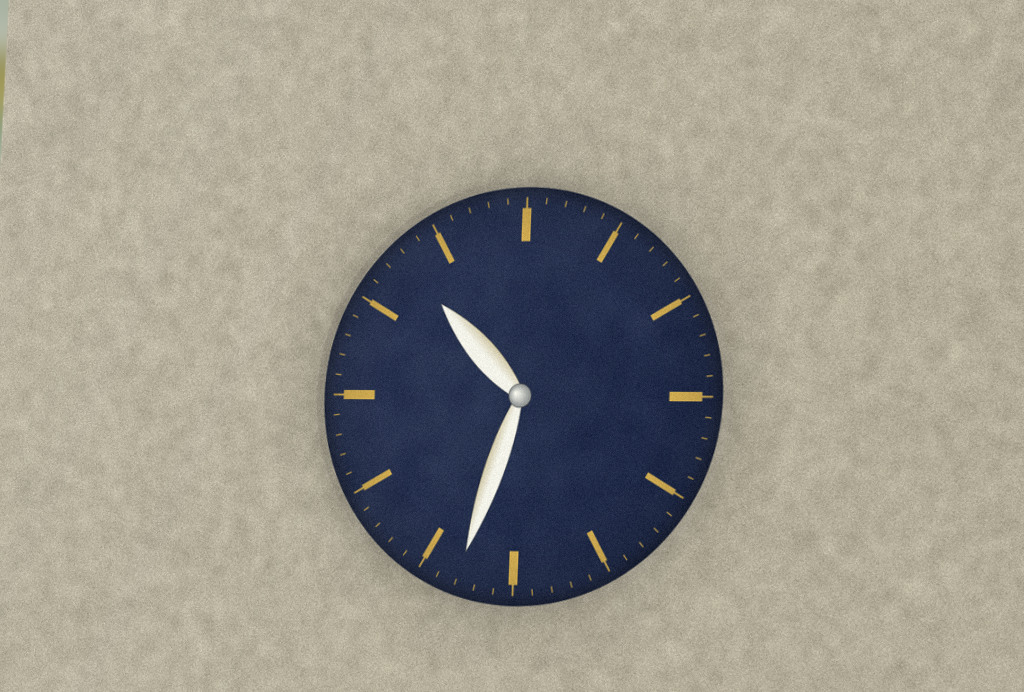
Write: 10h33
